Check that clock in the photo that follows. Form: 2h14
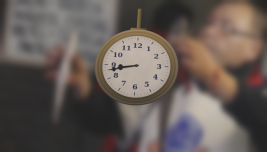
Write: 8h43
